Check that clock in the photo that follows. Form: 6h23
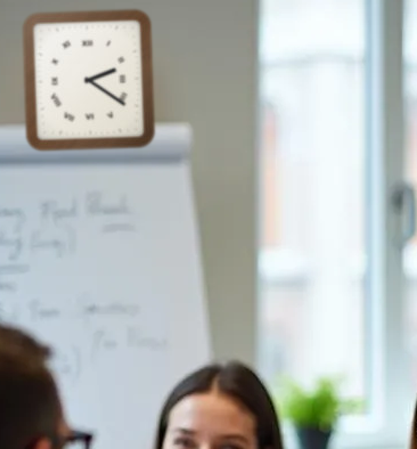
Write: 2h21
